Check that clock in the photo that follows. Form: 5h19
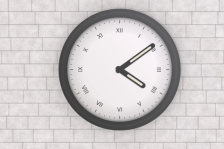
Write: 4h09
